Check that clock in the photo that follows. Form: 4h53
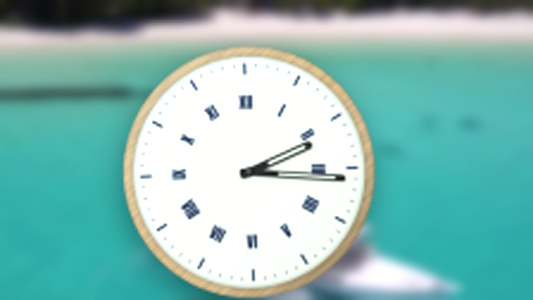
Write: 2h16
